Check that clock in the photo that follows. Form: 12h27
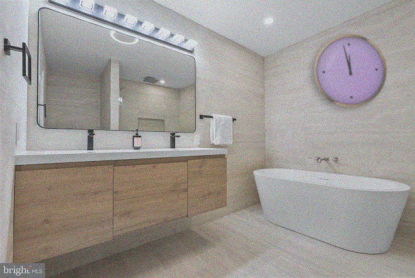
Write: 11h58
